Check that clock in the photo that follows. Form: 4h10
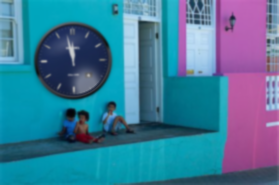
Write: 11h58
